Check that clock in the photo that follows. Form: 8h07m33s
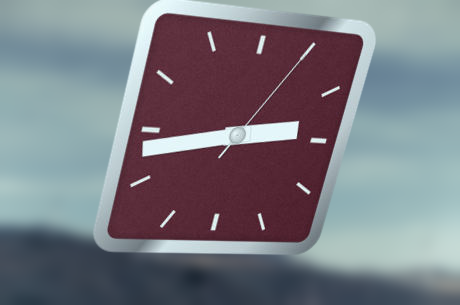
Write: 2h43m05s
